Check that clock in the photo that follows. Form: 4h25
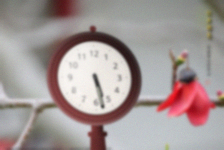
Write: 5h28
